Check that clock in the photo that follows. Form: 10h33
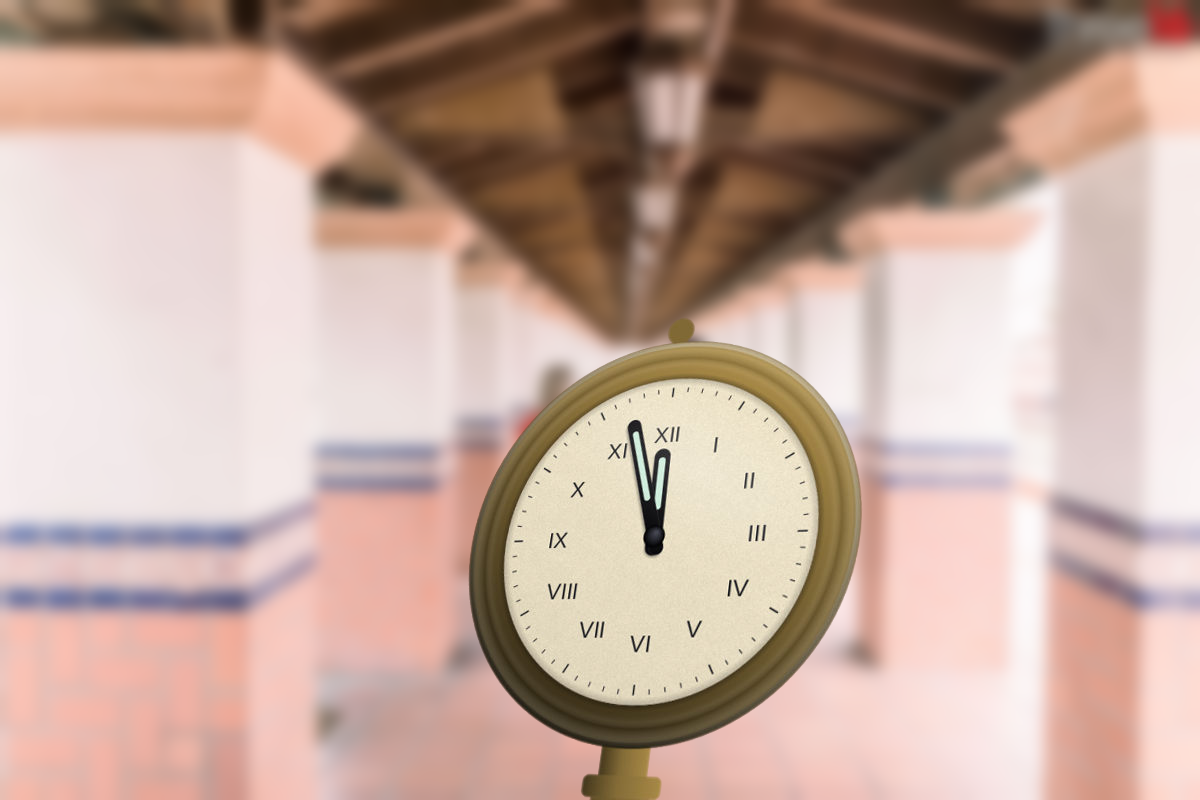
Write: 11h57
